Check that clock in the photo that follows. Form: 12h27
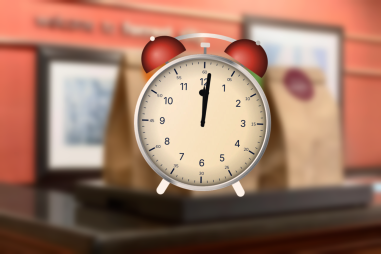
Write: 12h01
